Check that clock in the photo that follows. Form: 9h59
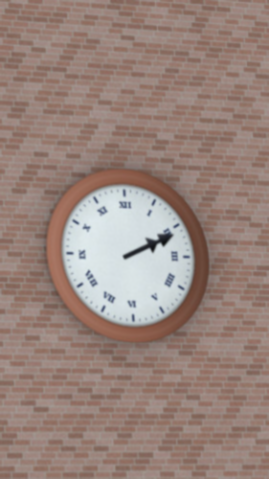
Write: 2h11
